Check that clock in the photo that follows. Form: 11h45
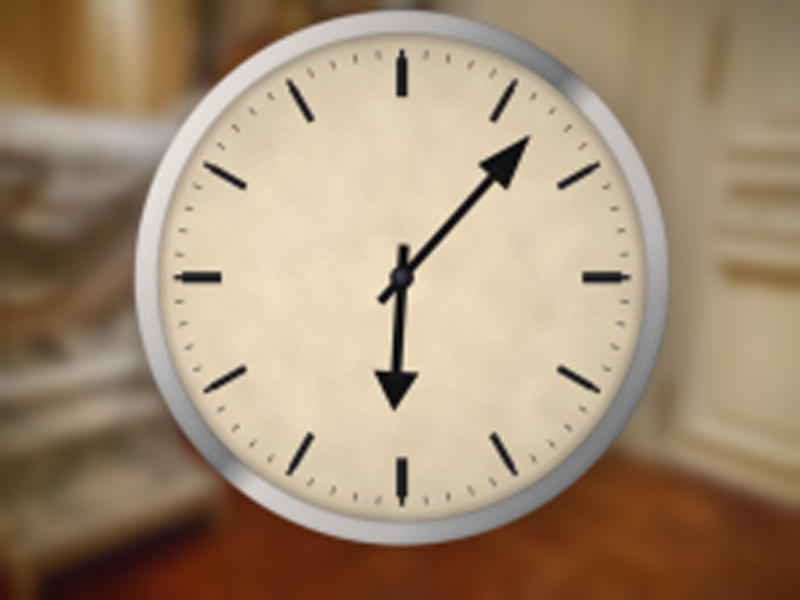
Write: 6h07
